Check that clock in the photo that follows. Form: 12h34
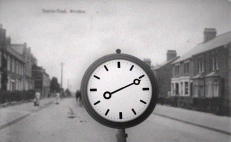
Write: 8h11
